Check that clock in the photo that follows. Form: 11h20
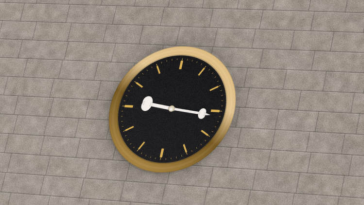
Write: 9h16
